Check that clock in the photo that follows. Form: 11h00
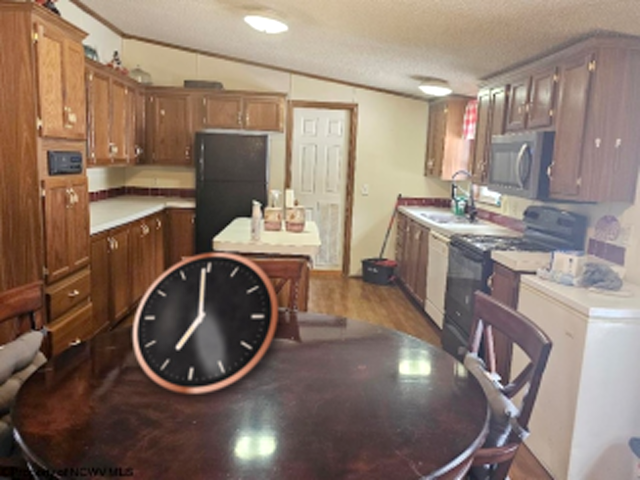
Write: 6h59
